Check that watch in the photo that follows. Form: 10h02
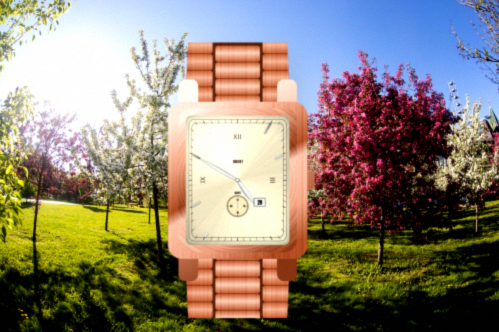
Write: 4h50
